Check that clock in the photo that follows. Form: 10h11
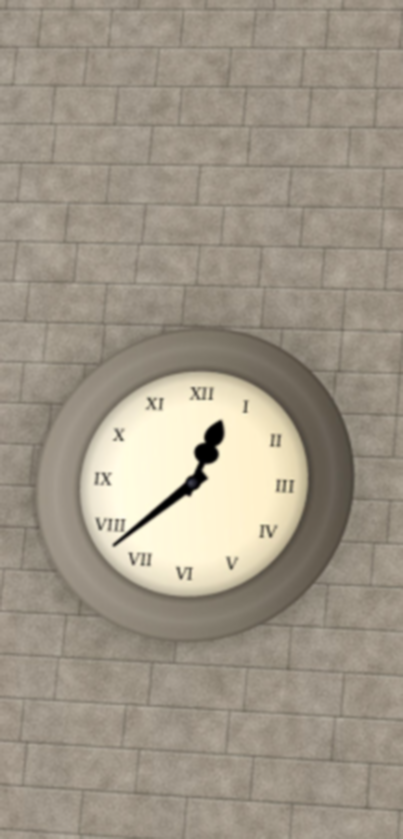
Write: 12h38
